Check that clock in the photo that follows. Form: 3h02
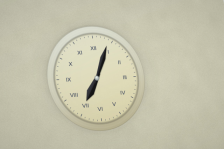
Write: 7h04
